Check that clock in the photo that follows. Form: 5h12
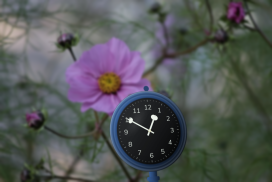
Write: 12h50
